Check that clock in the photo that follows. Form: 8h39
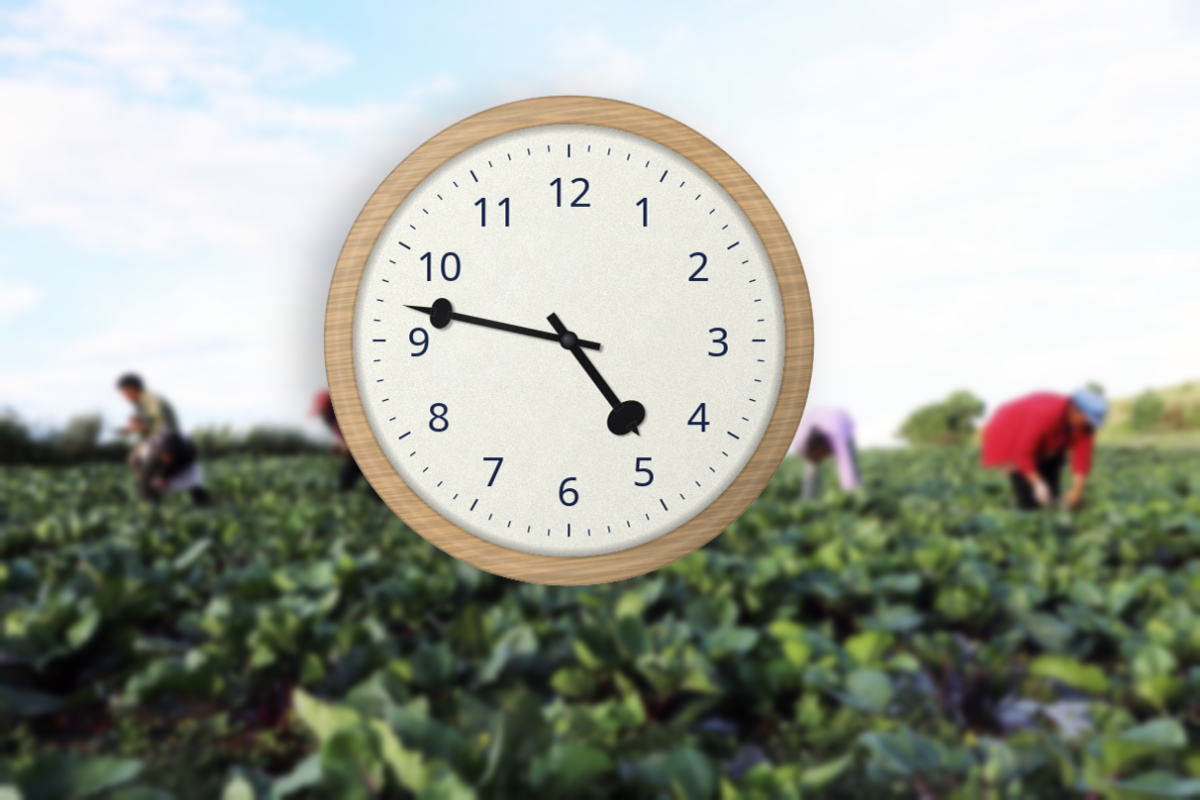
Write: 4h47
